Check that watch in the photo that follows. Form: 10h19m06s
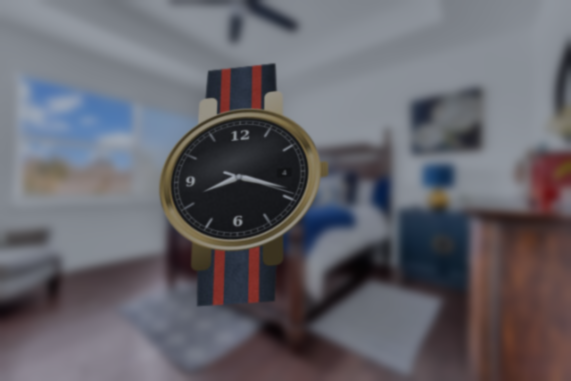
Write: 8h18m19s
